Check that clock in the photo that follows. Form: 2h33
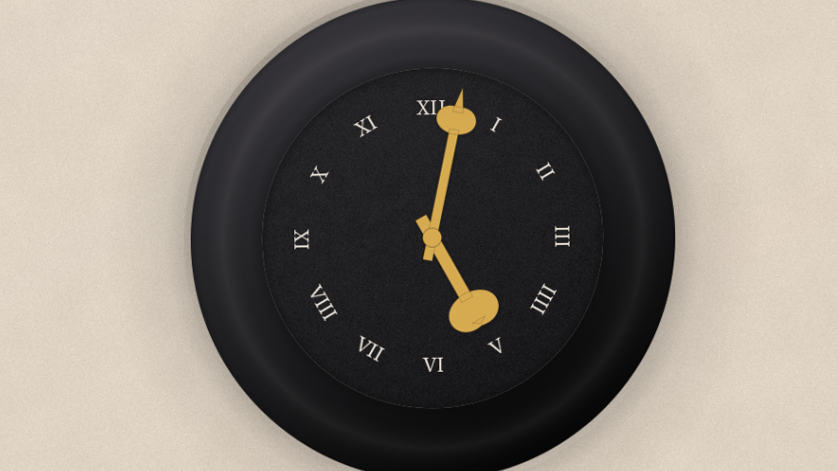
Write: 5h02
